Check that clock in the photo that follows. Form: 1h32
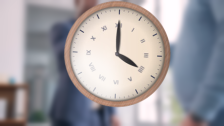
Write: 4h00
